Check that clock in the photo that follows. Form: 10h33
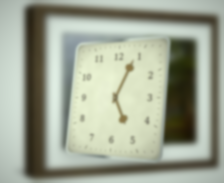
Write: 5h04
